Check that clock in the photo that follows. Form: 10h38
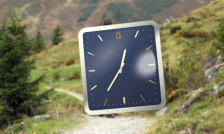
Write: 12h36
